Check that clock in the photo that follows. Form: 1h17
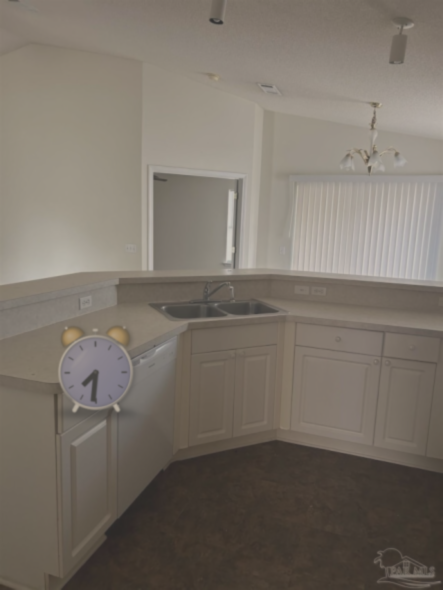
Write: 7h31
